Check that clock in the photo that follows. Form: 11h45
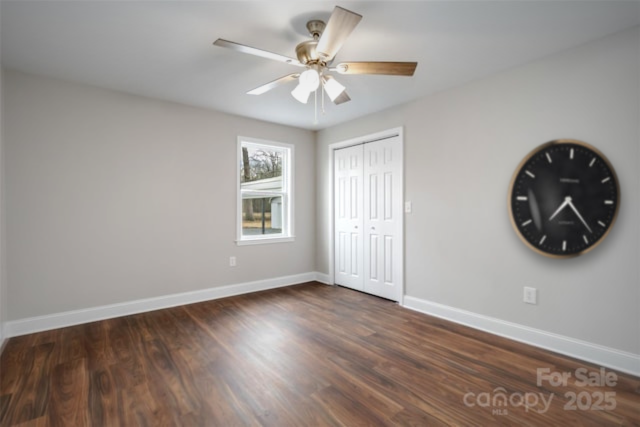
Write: 7h23
